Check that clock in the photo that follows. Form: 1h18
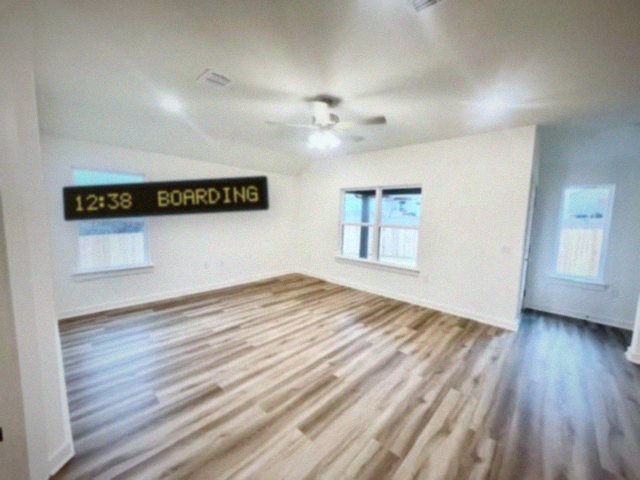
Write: 12h38
